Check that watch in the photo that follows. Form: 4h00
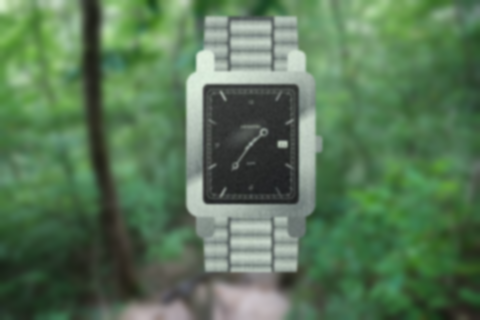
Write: 1h36
